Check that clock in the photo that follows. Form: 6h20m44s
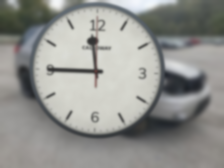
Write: 11h45m00s
